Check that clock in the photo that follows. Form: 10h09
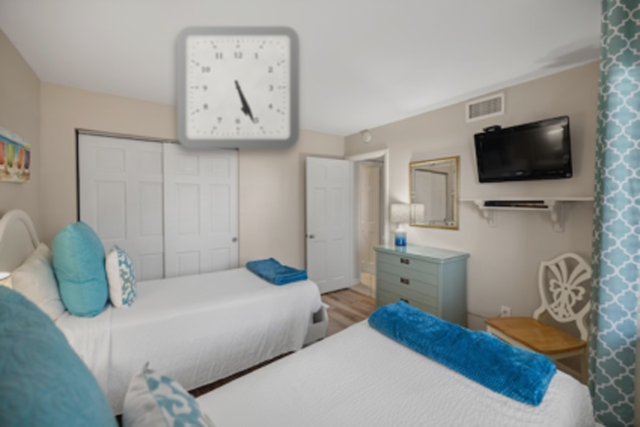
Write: 5h26
